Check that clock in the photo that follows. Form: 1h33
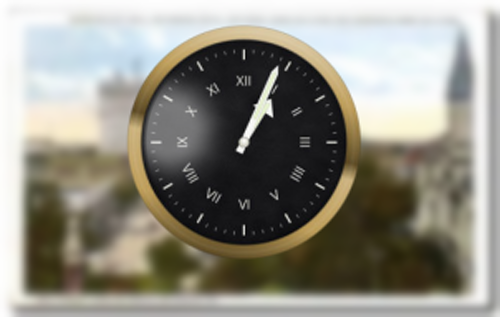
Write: 1h04
